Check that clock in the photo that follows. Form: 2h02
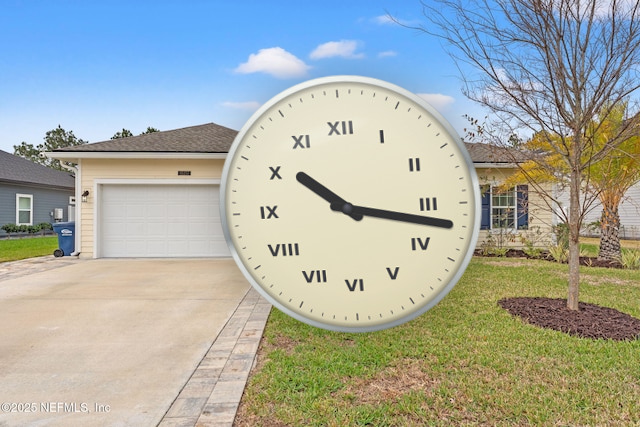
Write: 10h17
